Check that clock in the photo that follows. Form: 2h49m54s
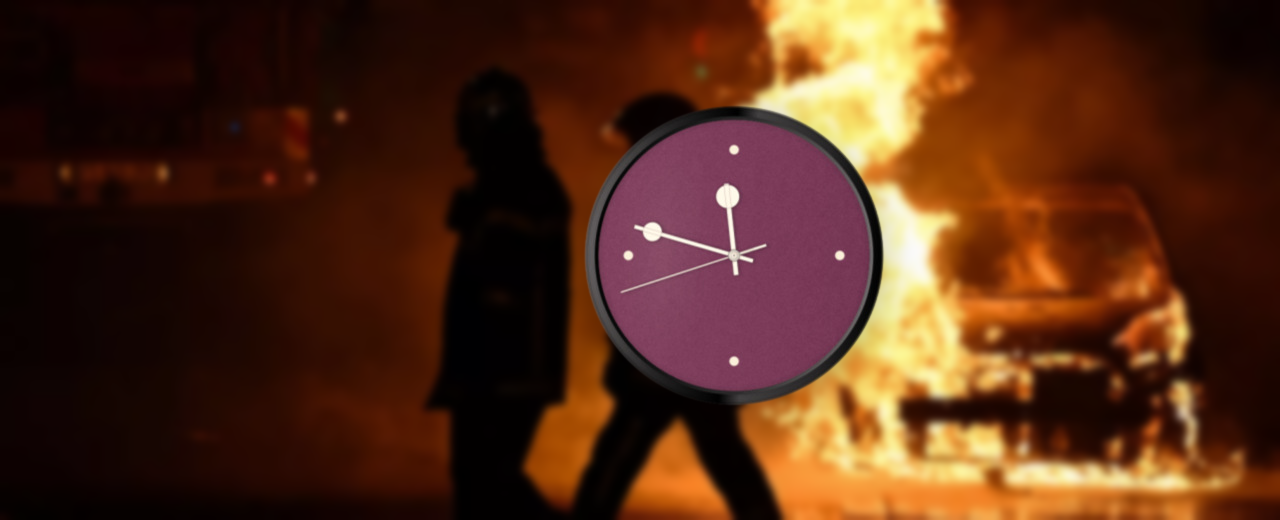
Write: 11h47m42s
